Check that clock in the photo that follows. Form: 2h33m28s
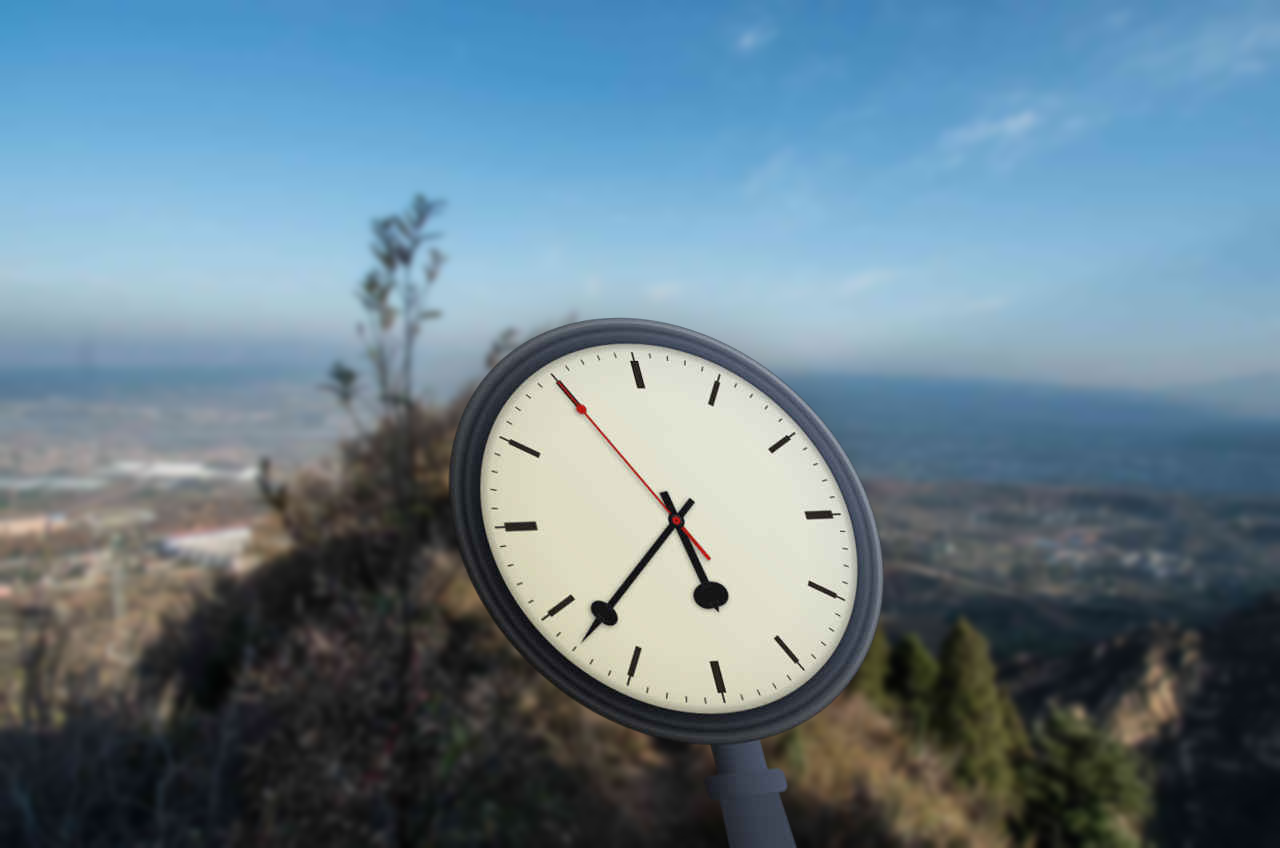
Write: 5h37m55s
